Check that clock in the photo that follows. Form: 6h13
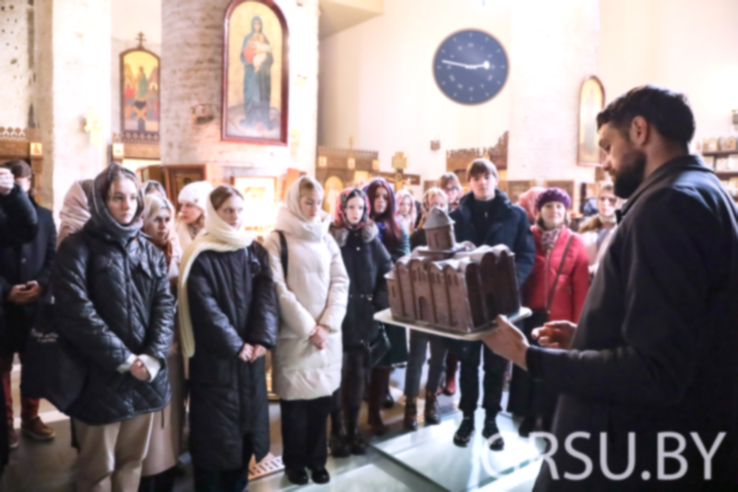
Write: 2h47
